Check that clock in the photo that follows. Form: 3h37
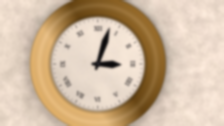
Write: 3h03
